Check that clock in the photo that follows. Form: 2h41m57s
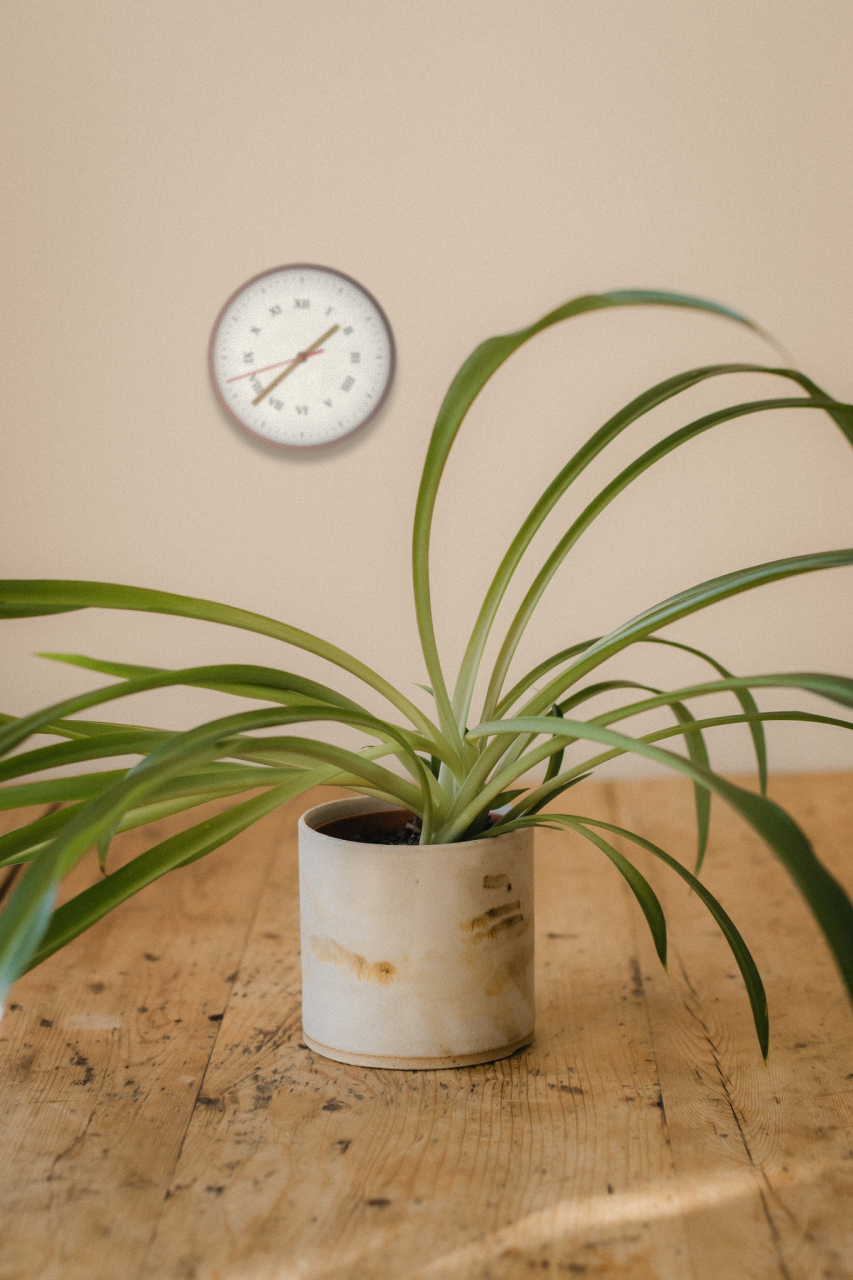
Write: 1h37m42s
